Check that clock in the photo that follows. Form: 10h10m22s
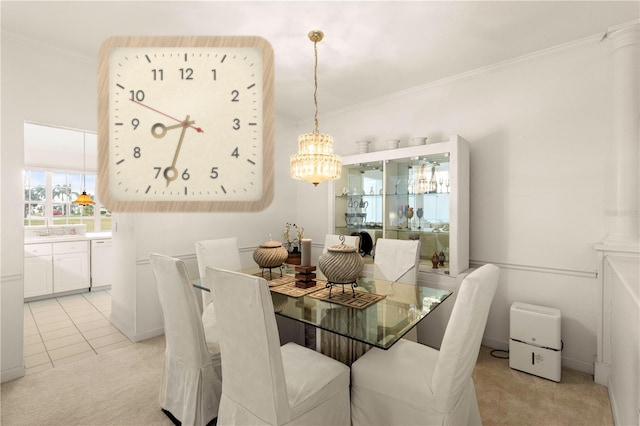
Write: 8h32m49s
